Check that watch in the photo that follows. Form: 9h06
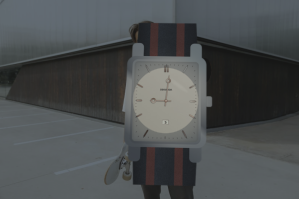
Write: 9h01
